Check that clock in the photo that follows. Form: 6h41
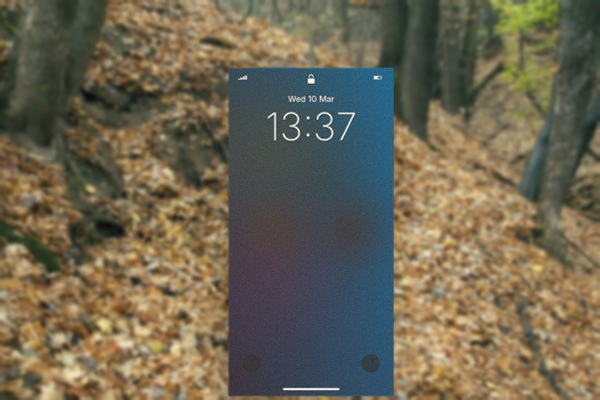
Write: 13h37
